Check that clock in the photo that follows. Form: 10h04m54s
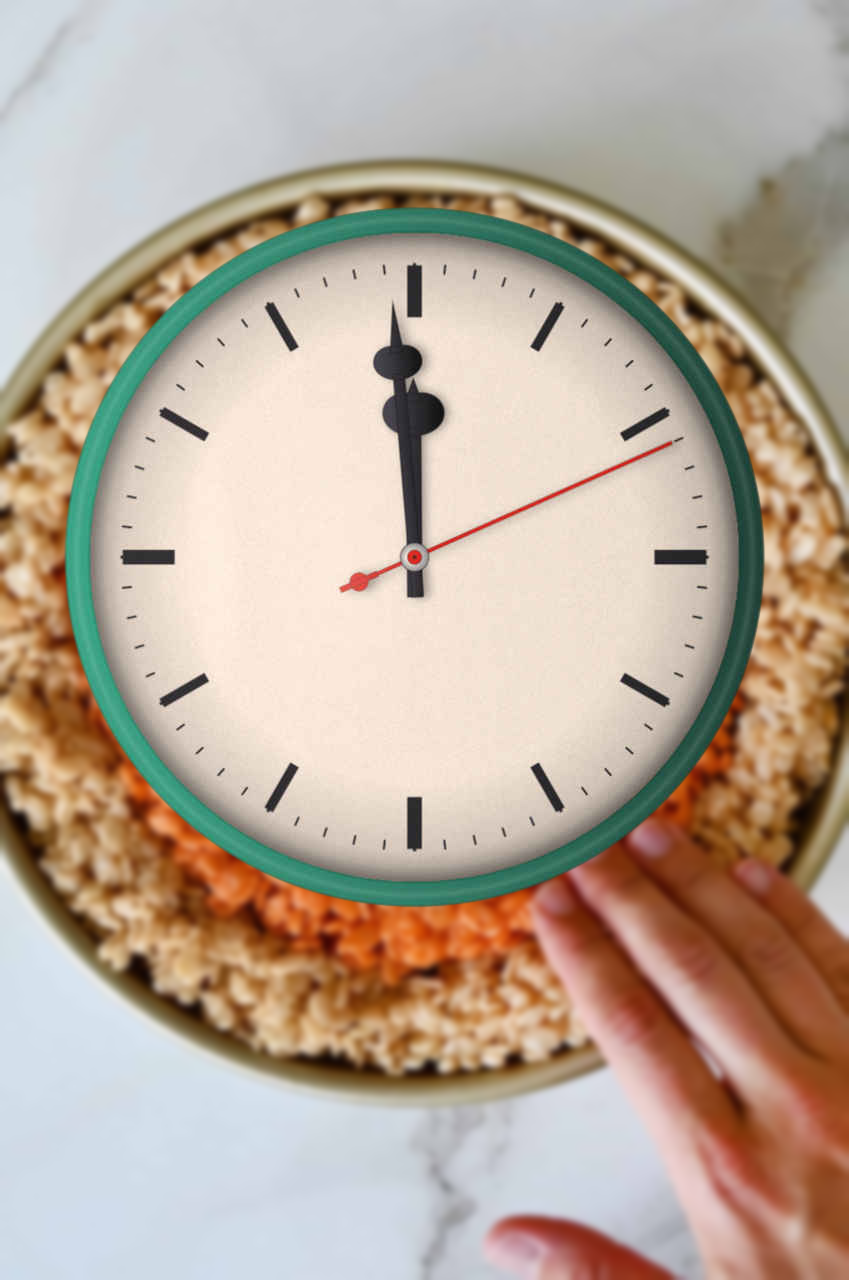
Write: 11h59m11s
